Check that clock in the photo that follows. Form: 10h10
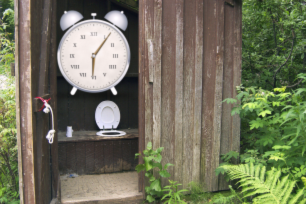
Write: 6h06
